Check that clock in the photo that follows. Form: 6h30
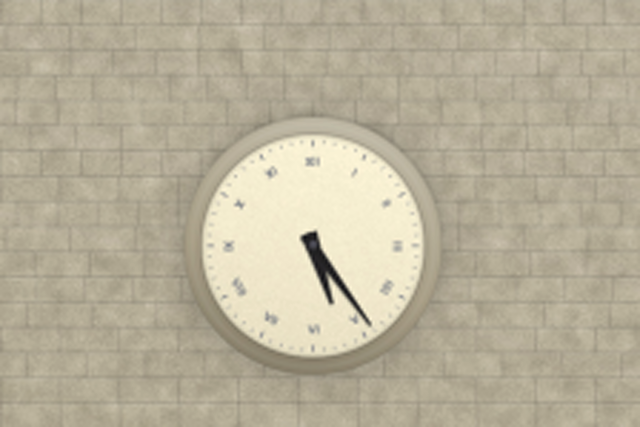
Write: 5h24
